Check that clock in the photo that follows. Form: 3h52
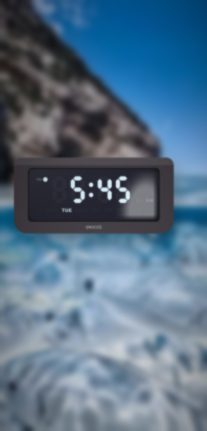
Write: 5h45
